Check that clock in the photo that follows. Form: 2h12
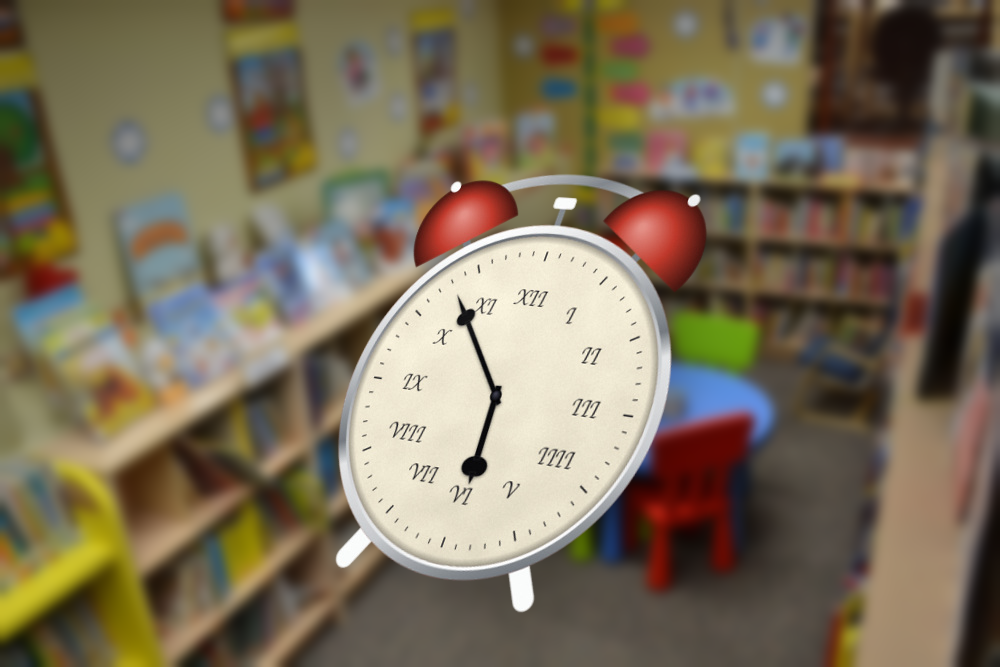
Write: 5h53
